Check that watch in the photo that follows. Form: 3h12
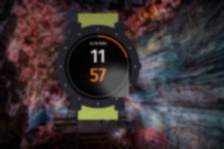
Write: 11h57
